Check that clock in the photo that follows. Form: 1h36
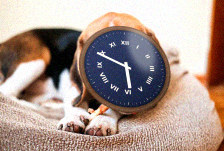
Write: 5h49
